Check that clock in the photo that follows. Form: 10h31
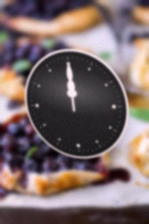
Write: 12h00
